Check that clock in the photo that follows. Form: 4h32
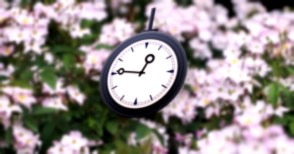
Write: 12h46
